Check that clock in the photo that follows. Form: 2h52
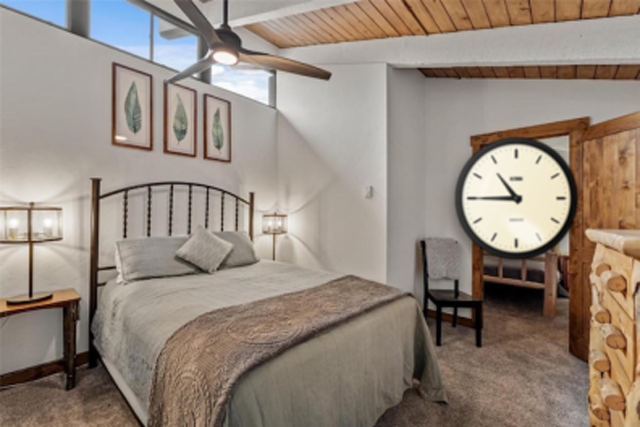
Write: 10h45
